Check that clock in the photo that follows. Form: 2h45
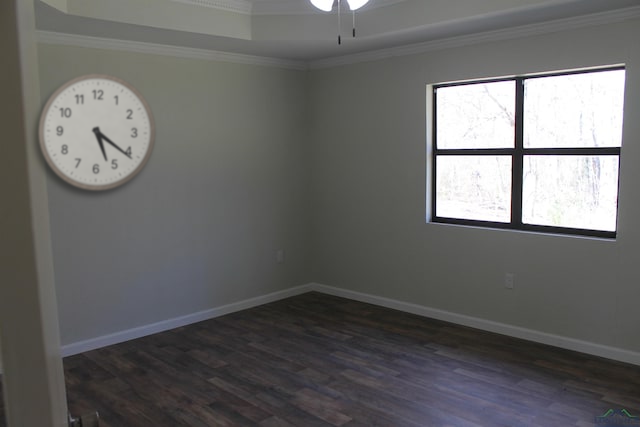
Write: 5h21
